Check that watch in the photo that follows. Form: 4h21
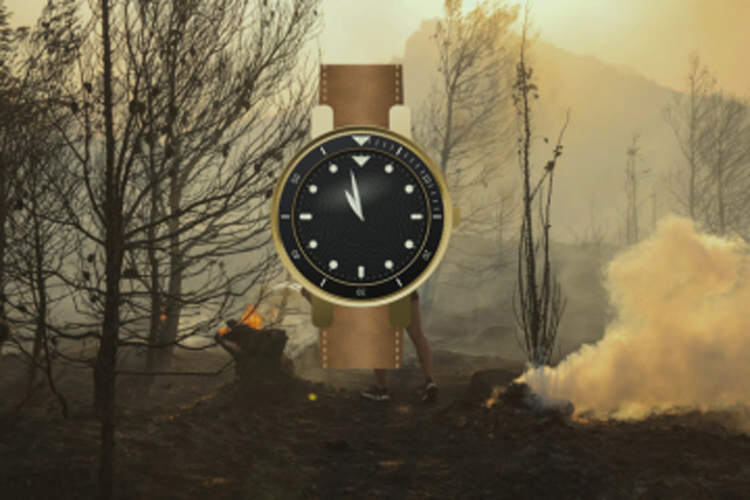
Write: 10h58
